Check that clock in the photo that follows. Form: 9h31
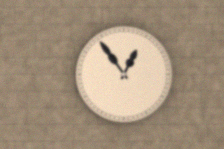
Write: 12h54
